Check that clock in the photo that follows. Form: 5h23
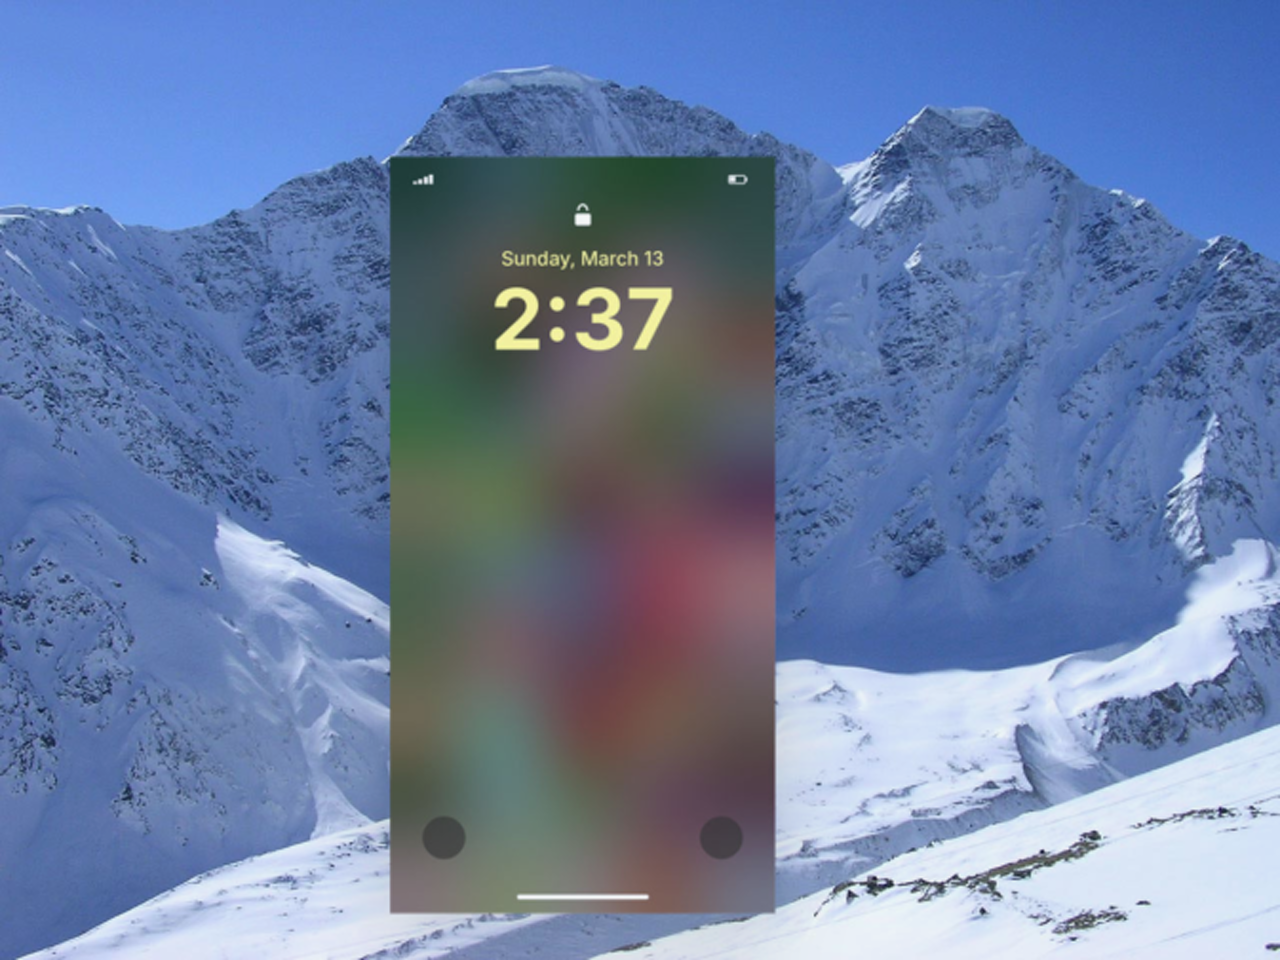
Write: 2h37
